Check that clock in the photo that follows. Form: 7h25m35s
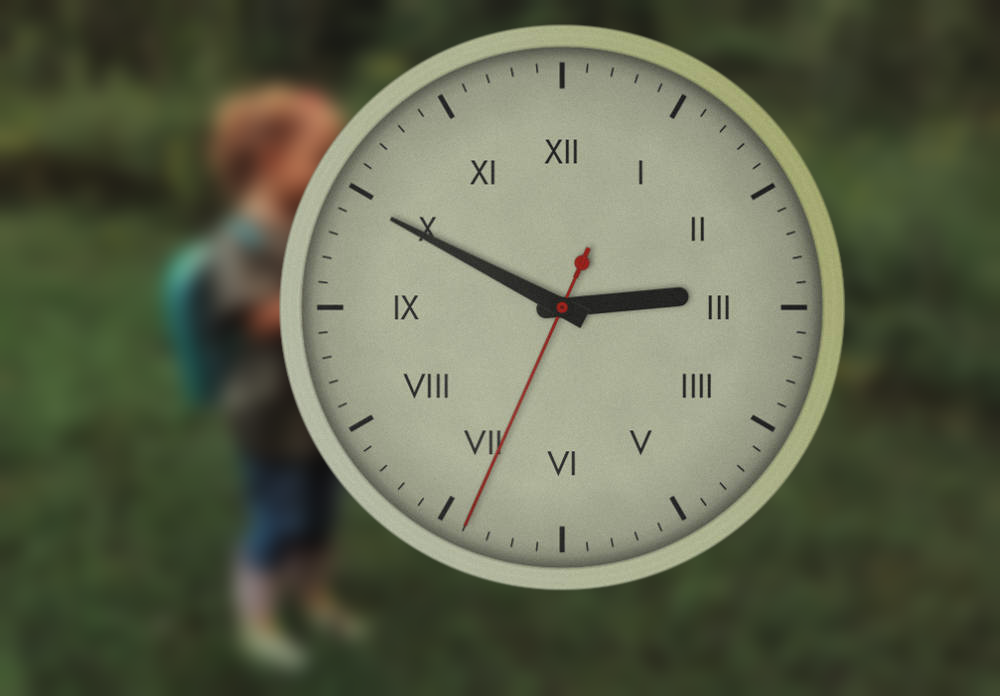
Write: 2h49m34s
